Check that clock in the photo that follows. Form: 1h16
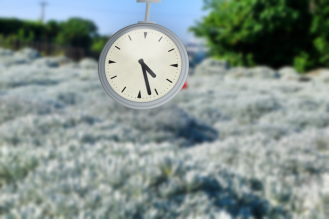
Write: 4h27
